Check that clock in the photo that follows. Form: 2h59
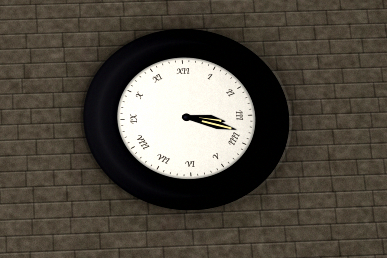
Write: 3h18
